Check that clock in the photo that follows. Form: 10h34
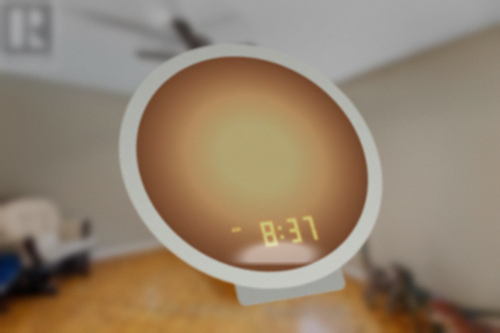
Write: 8h37
